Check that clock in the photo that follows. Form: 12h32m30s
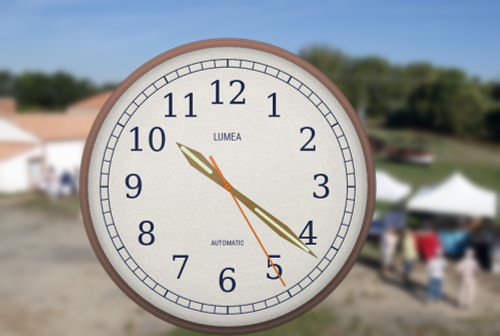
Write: 10h21m25s
